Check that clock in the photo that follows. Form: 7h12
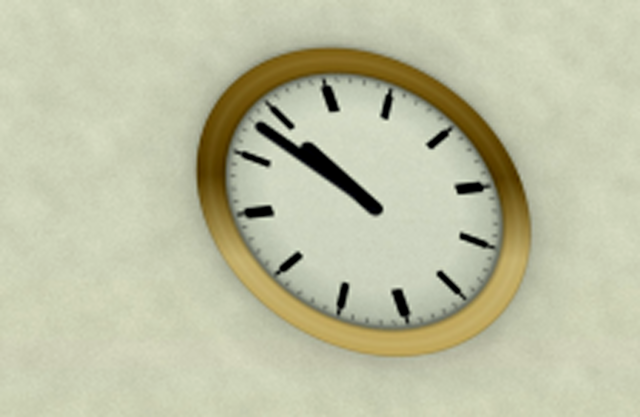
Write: 10h53
